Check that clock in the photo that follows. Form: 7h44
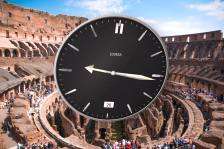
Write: 9h16
